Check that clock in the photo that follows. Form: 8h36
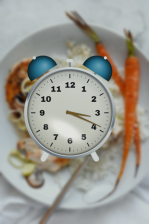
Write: 3h19
